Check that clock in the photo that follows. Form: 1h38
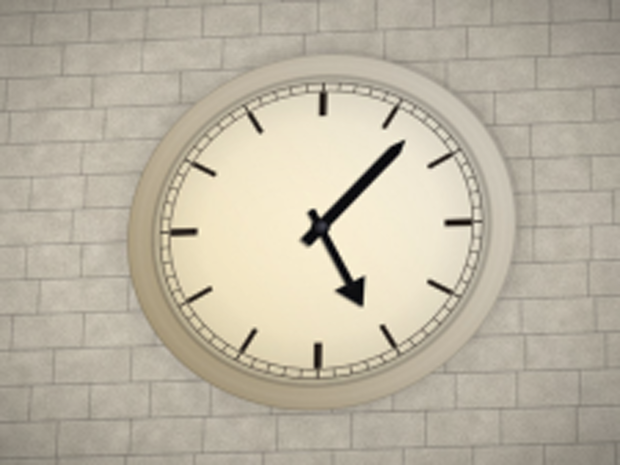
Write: 5h07
